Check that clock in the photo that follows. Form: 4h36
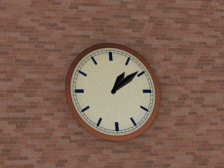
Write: 1h09
